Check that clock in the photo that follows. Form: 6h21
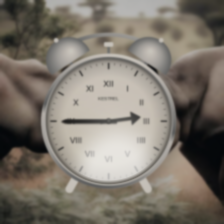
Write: 2h45
